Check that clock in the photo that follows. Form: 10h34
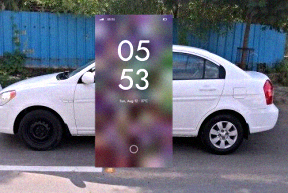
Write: 5h53
